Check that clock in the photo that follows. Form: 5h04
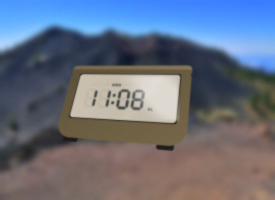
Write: 11h08
